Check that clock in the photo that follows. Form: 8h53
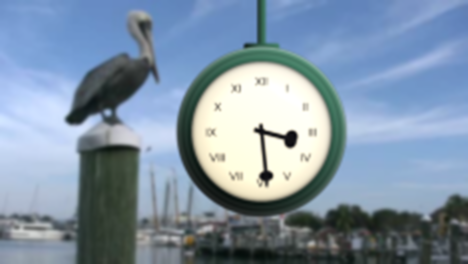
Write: 3h29
